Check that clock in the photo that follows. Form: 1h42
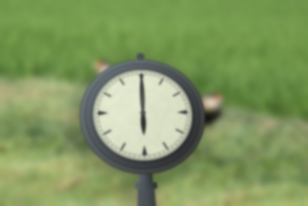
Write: 6h00
